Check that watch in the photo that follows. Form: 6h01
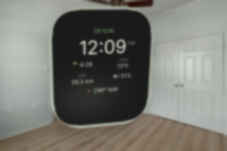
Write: 12h09
